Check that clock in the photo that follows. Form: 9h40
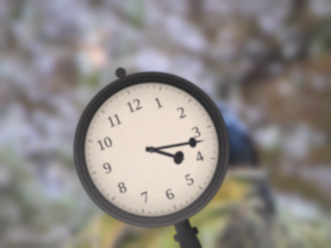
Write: 4h17
